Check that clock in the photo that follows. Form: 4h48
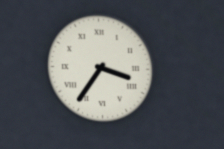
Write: 3h36
